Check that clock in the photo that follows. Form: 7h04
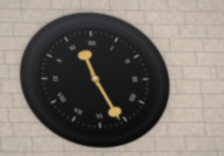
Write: 11h26
